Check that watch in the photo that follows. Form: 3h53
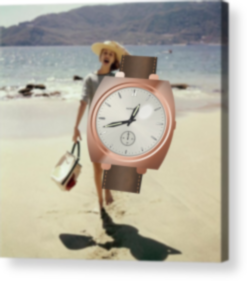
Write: 12h42
